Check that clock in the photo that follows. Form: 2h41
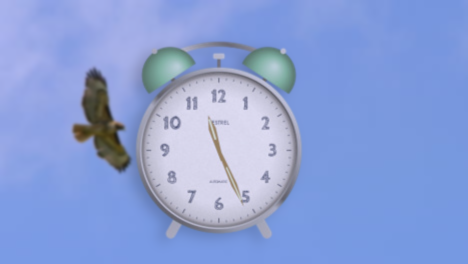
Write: 11h26
